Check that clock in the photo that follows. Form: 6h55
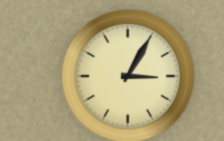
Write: 3h05
